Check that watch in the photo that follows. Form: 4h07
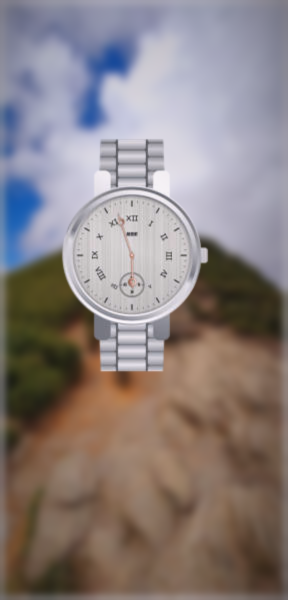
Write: 5h57
